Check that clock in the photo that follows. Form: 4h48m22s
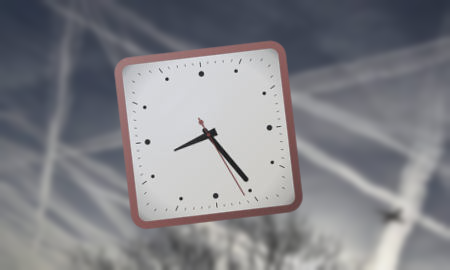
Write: 8h24m26s
